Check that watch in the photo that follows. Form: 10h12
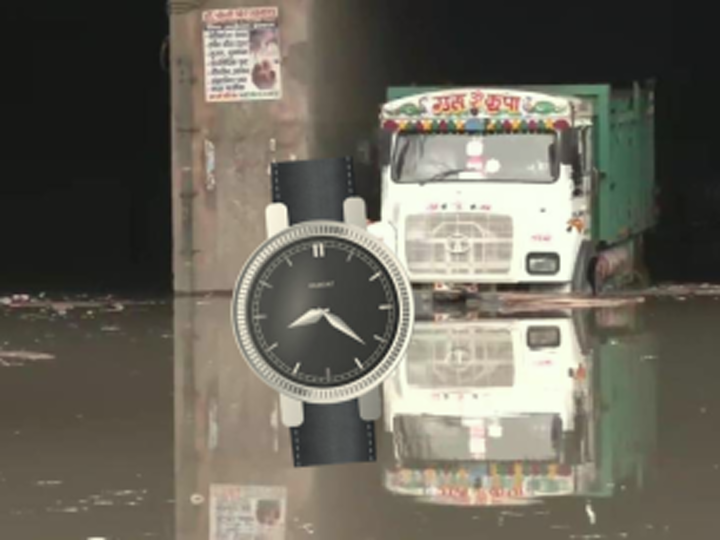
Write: 8h22
